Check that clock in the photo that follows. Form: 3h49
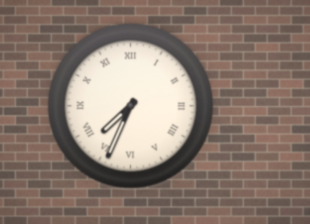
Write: 7h34
